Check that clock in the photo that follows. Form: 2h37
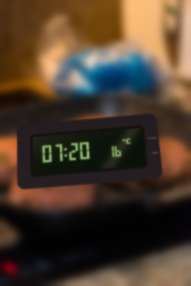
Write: 7h20
